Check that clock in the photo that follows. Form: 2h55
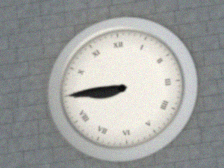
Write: 8h45
